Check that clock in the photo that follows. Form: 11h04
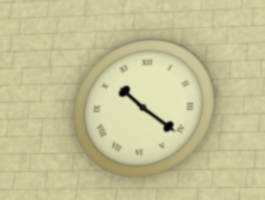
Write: 10h21
